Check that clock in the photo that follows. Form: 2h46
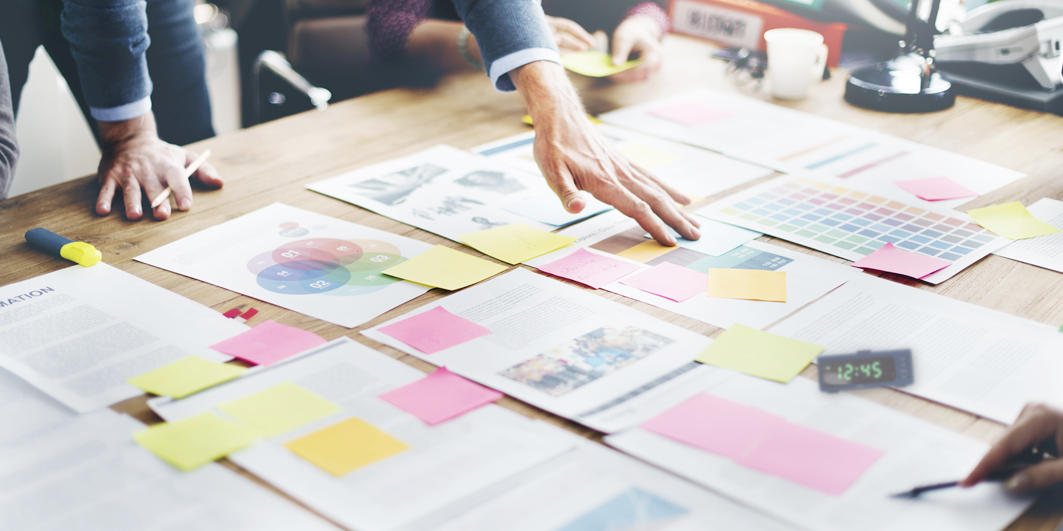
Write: 12h45
